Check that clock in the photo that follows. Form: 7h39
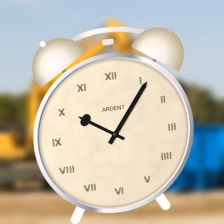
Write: 10h06
